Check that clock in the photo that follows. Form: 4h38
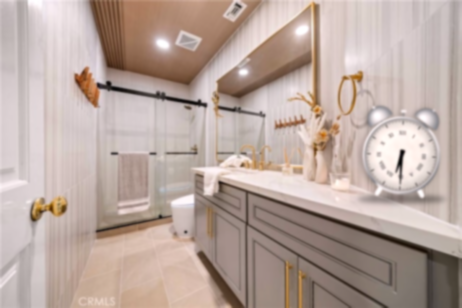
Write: 6h30
